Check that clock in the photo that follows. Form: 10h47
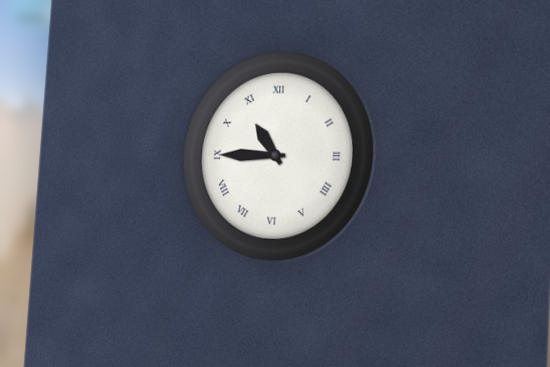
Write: 10h45
